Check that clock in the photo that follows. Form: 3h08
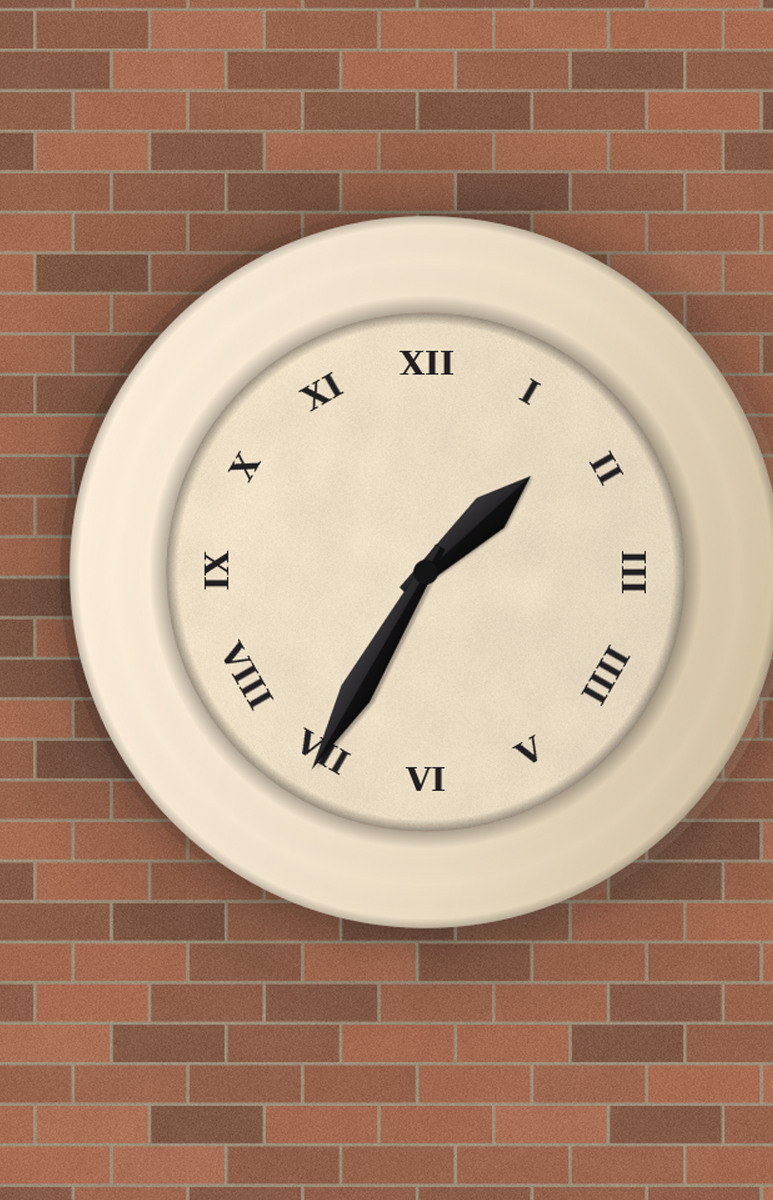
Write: 1h35
